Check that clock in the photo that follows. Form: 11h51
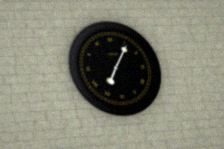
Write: 7h06
